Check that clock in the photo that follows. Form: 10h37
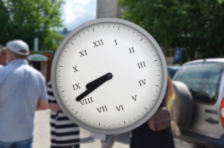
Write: 8h42
